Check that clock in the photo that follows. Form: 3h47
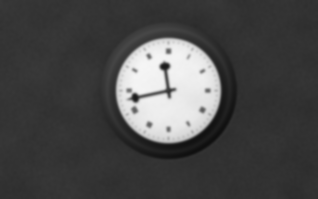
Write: 11h43
